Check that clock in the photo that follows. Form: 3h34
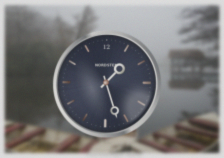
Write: 1h27
